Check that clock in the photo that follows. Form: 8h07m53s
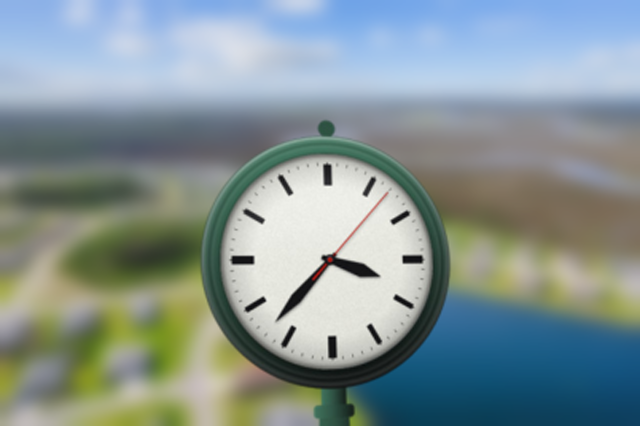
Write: 3h37m07s
